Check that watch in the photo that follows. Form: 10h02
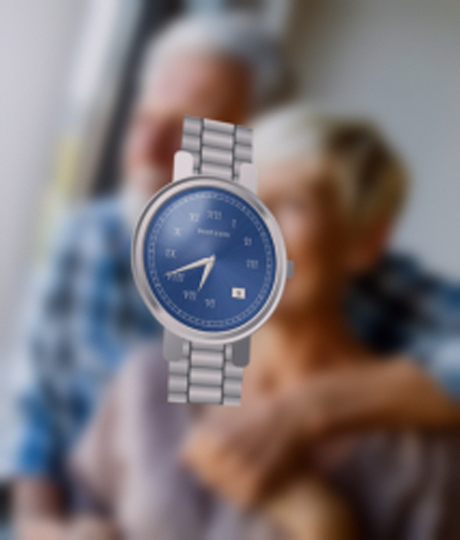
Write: 6h41
